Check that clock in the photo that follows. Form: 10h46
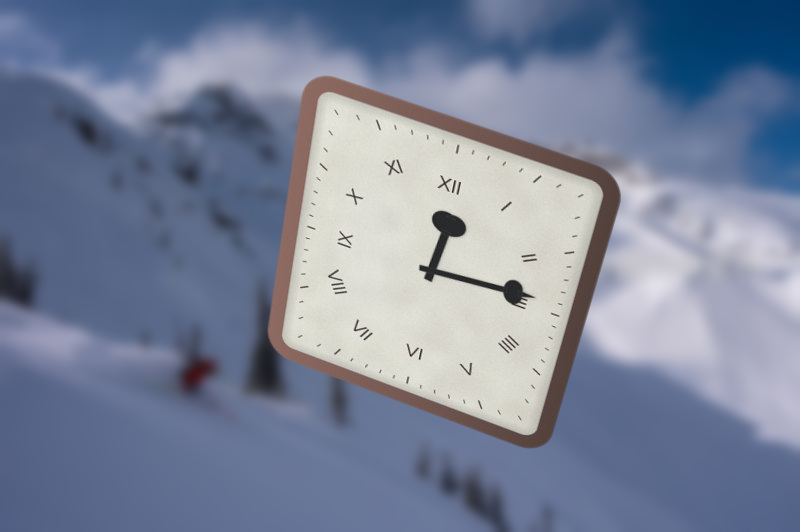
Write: 12h14
